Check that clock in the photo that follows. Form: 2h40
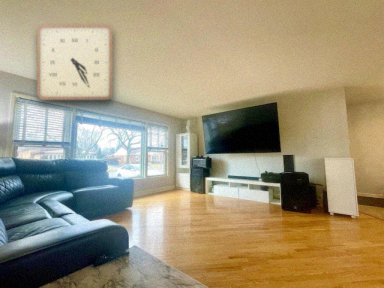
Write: 4h25
